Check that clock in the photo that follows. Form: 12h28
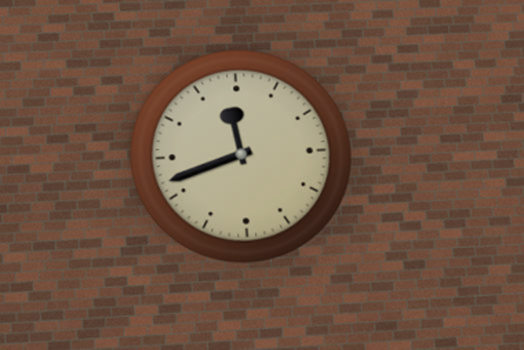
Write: 11h42
